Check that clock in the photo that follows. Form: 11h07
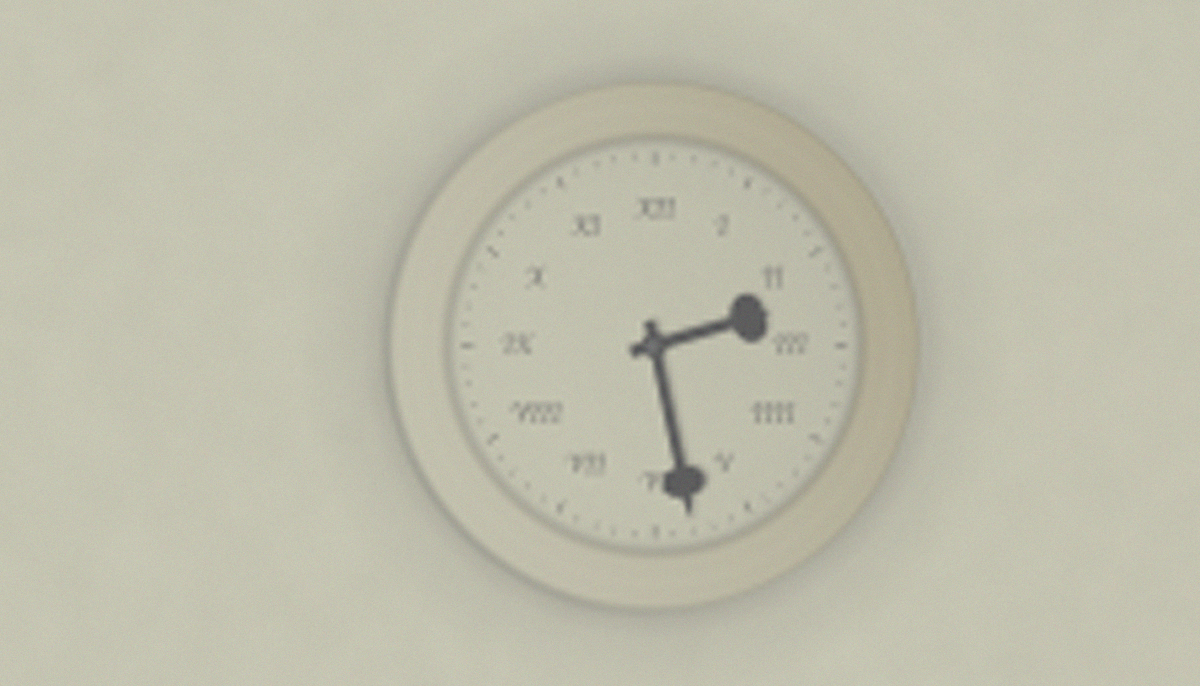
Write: 2h28
